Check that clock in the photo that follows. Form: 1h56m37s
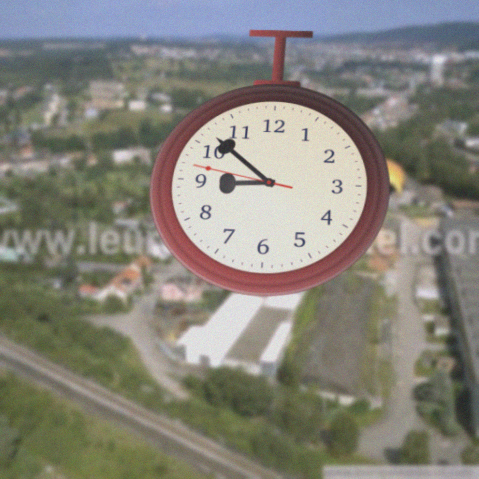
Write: 8h51m47s
